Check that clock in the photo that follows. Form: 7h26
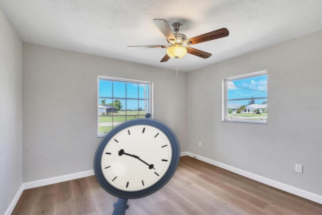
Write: 9h19
